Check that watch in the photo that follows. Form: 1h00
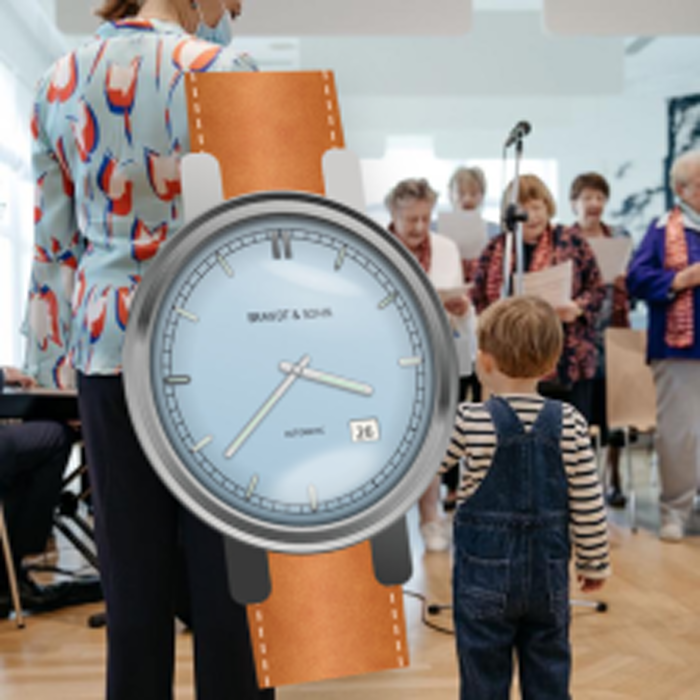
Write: 3h38
